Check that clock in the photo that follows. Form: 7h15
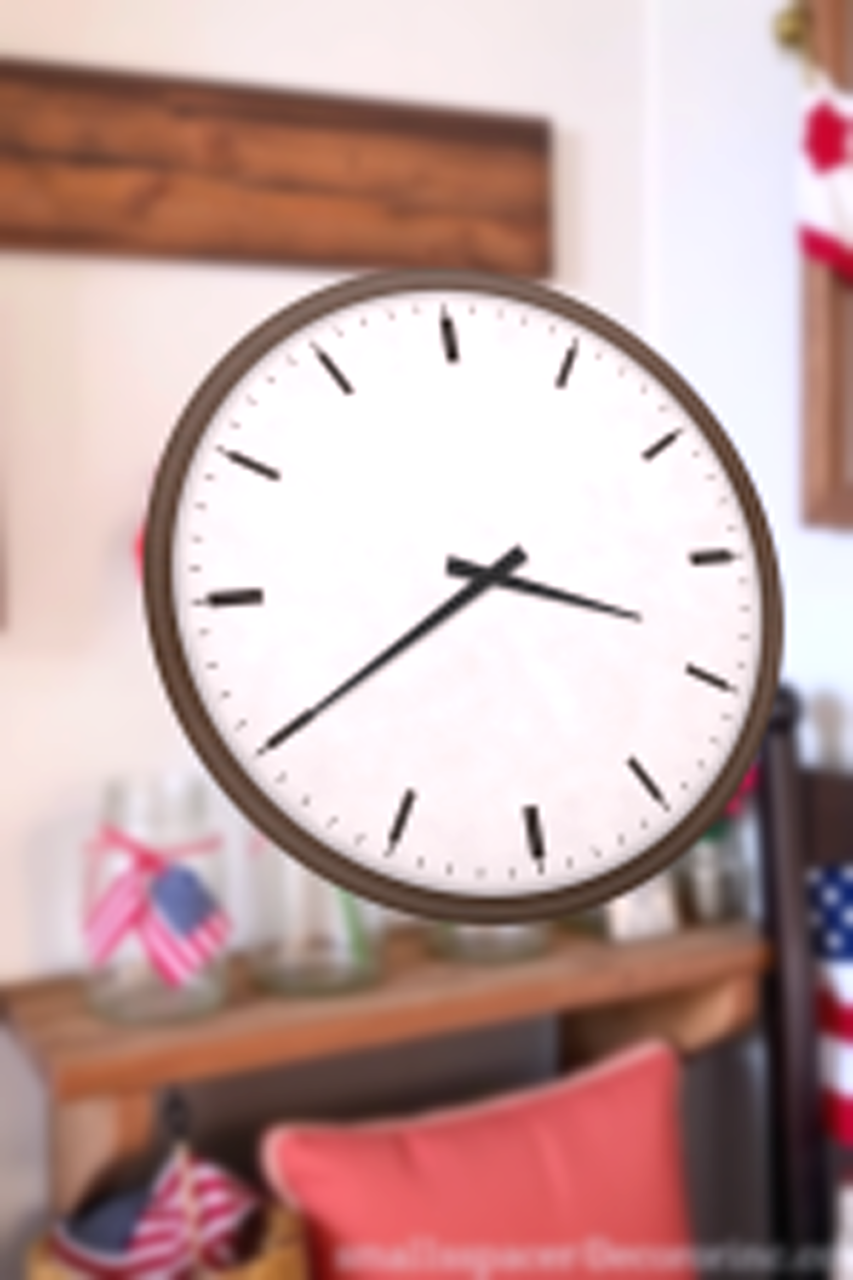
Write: 3h40
